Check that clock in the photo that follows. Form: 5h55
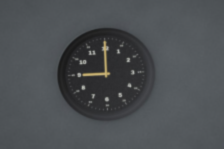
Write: 9h00
